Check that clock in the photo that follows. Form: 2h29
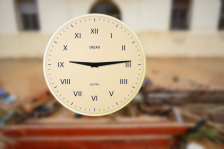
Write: 9h14
